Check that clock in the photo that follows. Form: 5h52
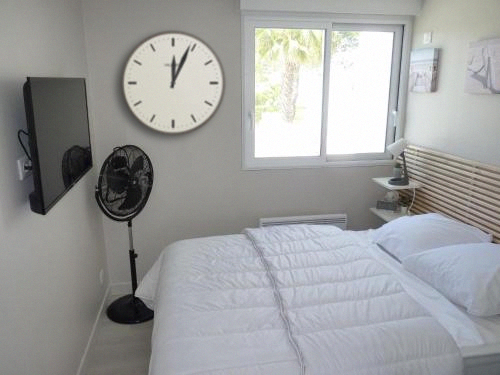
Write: 12h04
